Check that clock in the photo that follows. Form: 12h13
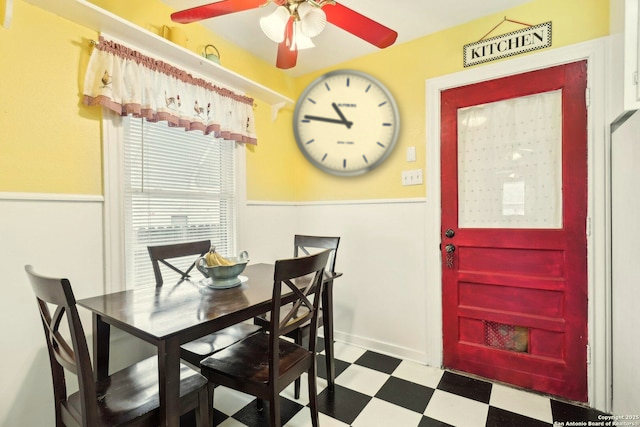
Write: 10h46
